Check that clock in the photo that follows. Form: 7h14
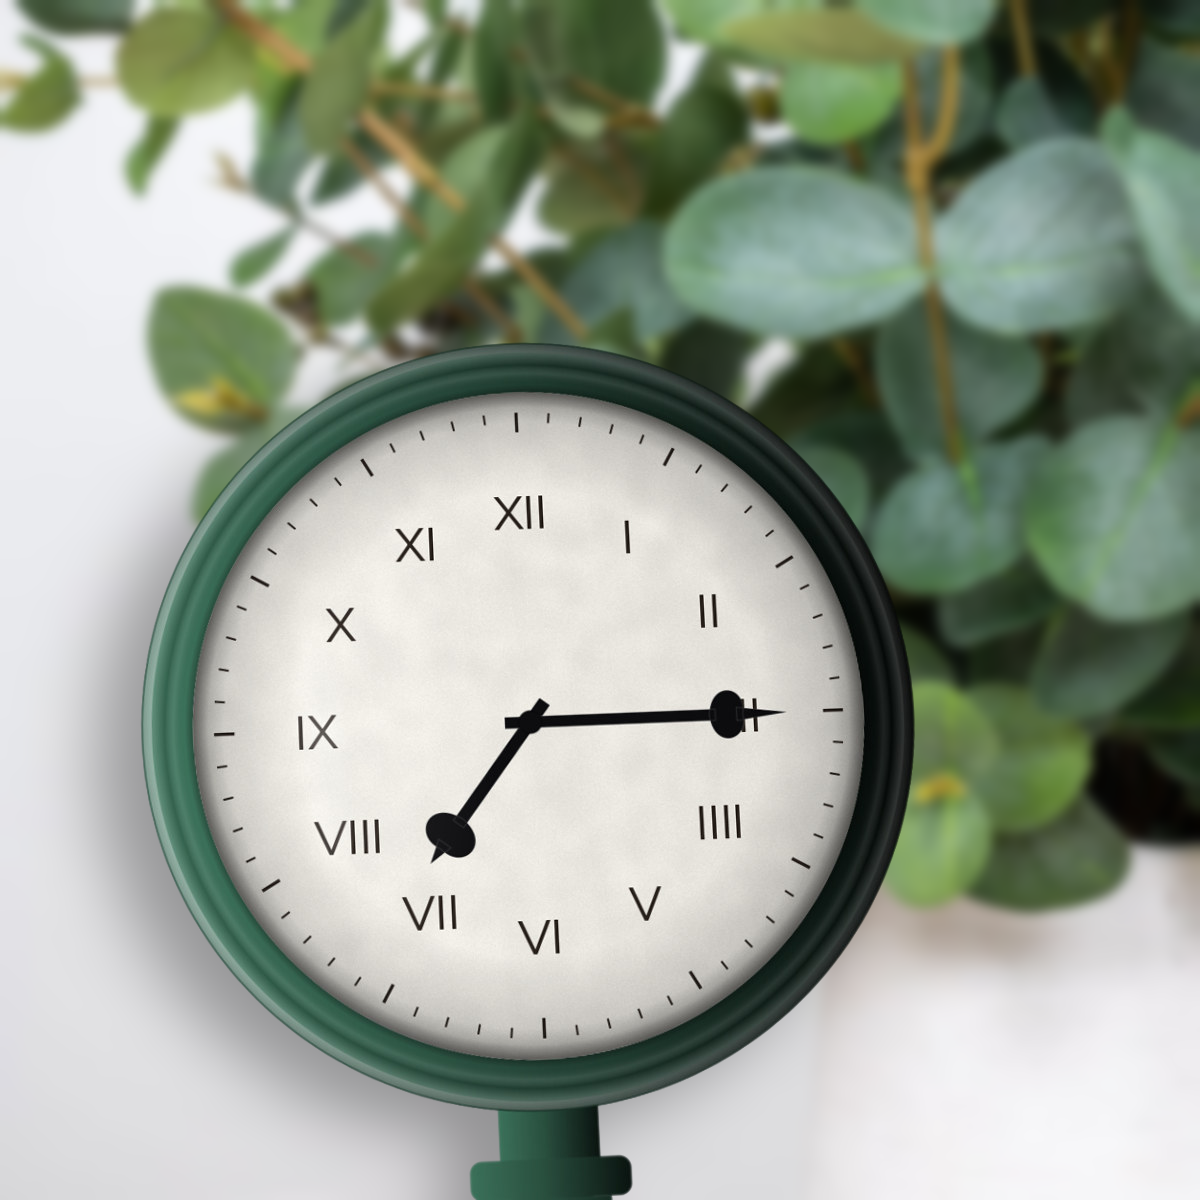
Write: 7h15
